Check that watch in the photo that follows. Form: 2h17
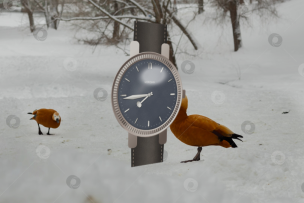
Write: 7h44
